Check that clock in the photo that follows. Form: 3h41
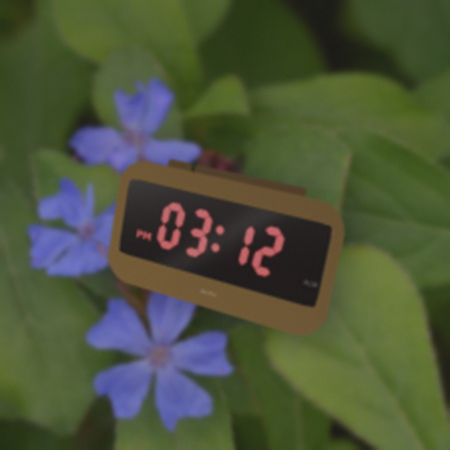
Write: 3h12
